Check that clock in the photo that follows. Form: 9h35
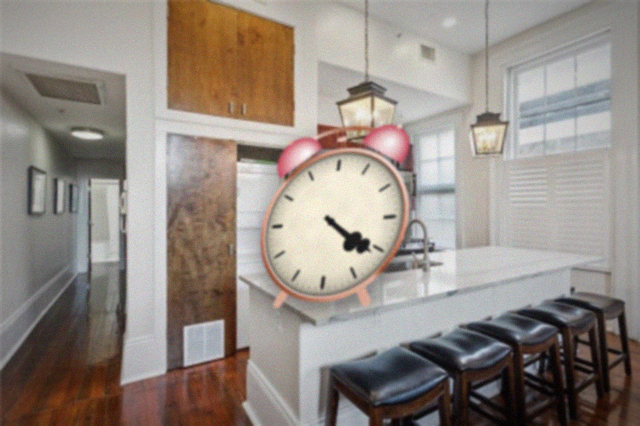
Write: 4h21
